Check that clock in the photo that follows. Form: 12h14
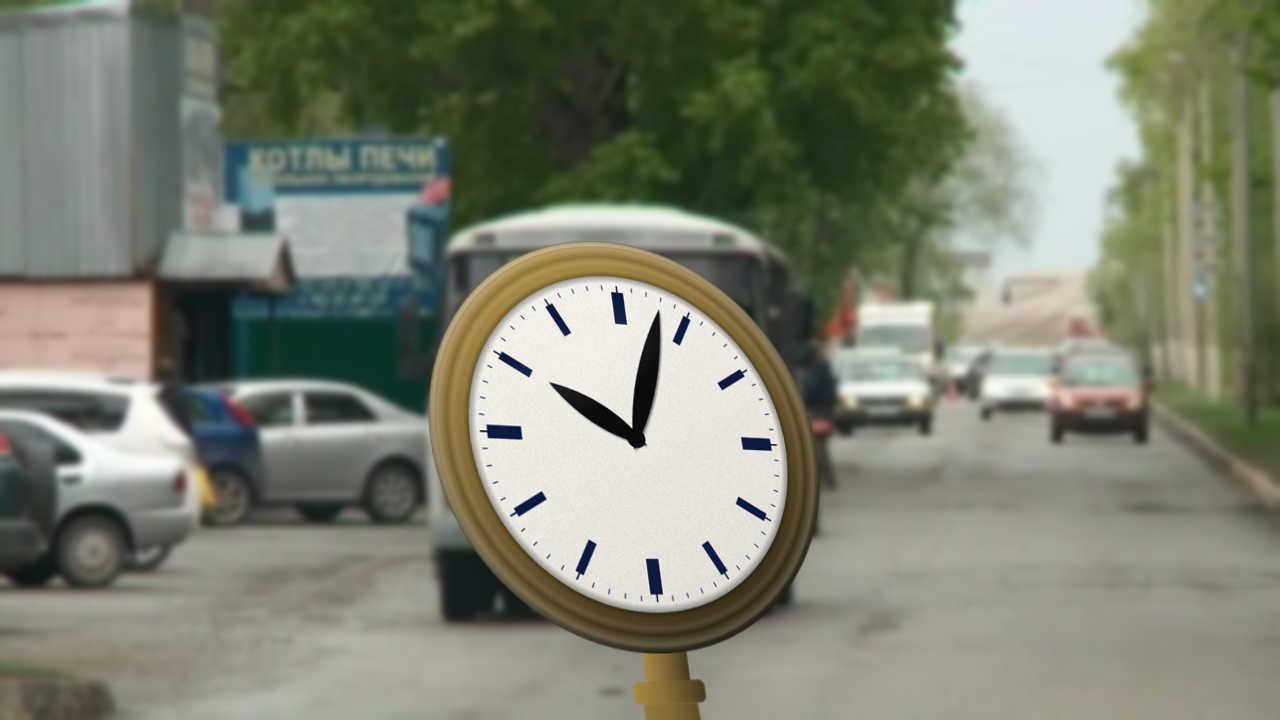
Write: 10h03
